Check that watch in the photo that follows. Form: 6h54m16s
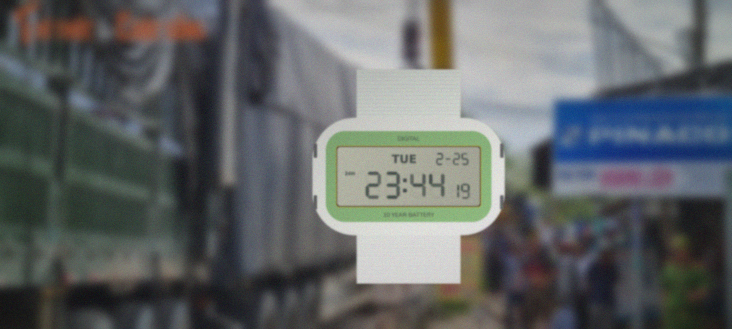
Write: 23h44m19s
